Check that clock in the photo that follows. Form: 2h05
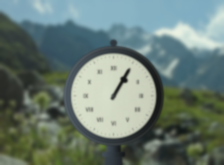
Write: 1h05
